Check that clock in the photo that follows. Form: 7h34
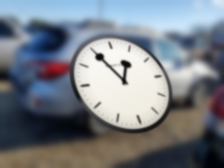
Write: 12h55
